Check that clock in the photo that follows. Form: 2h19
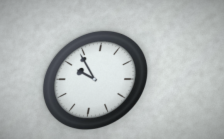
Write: 9h54
